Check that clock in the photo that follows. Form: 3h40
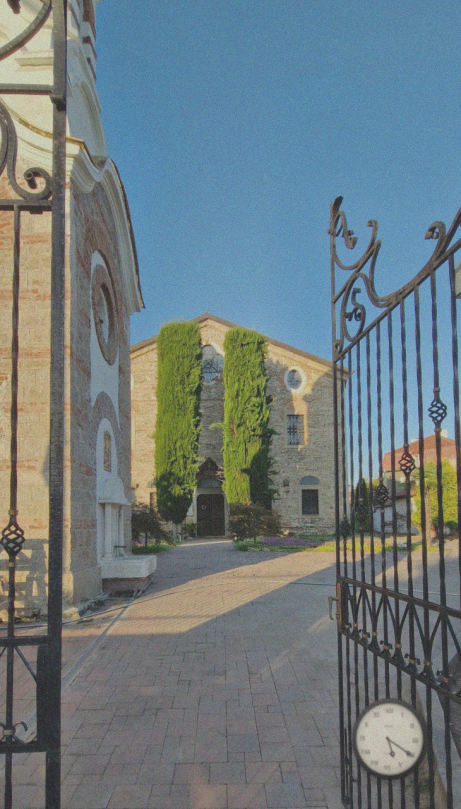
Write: 5h20
